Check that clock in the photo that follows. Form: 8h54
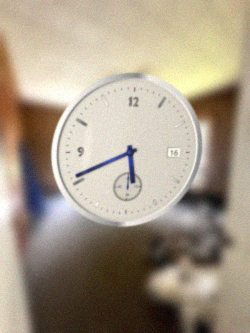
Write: 5h41
